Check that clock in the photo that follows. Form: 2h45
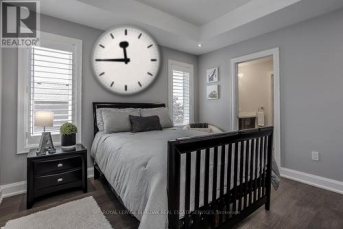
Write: 11h45
